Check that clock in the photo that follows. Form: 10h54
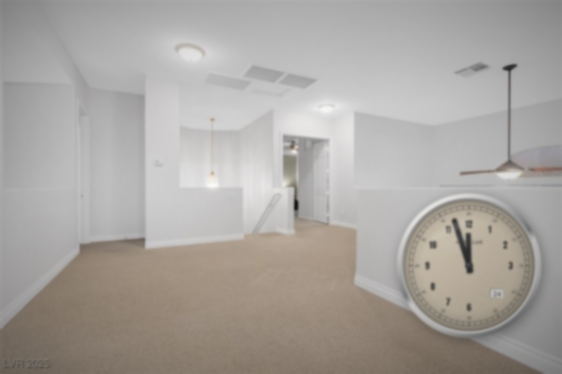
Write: 11h57
